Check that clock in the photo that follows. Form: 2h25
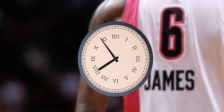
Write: 7h54
